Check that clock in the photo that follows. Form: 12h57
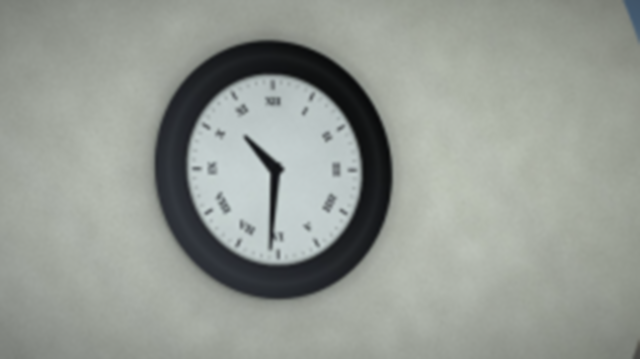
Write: 10h31
